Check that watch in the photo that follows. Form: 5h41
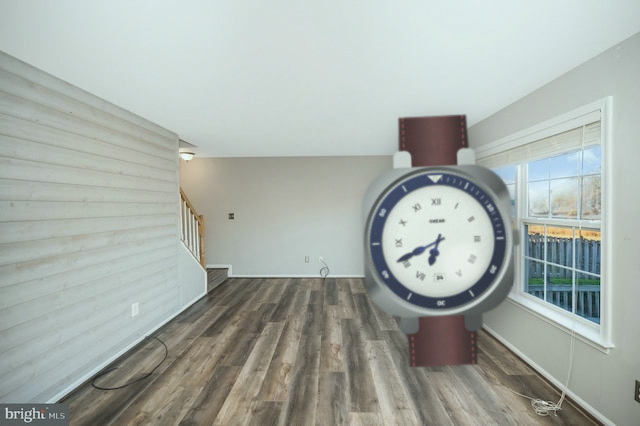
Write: 6h41
